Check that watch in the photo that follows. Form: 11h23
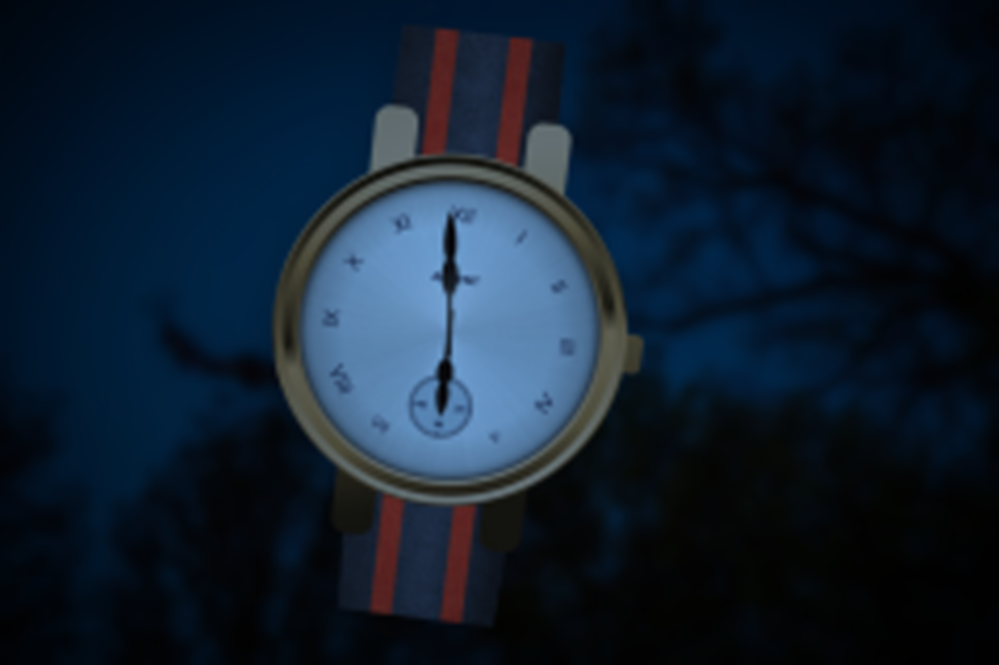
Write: 5h59
